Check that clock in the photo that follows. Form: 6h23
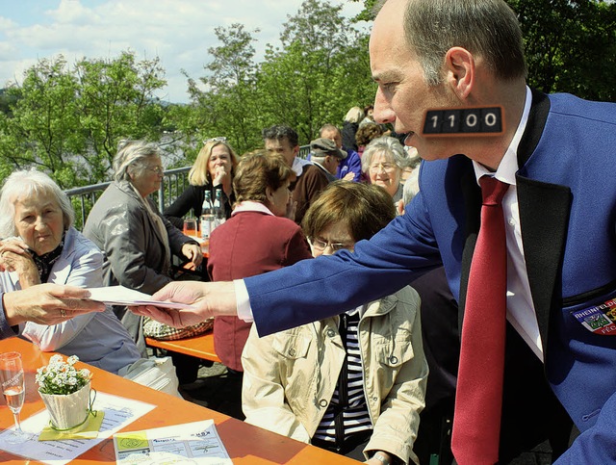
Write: 11h00
